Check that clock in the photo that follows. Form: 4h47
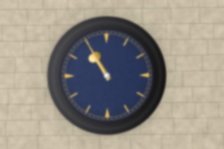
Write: 10h55
